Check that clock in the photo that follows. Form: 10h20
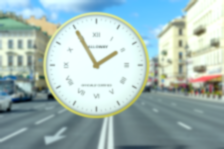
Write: 1h55
